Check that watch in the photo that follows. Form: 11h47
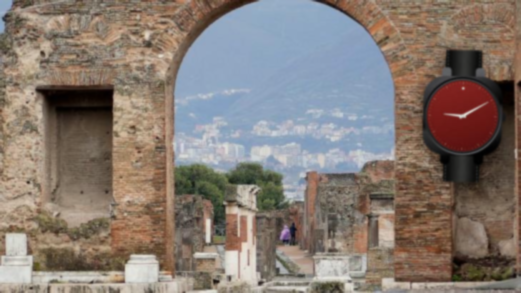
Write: 9h10
